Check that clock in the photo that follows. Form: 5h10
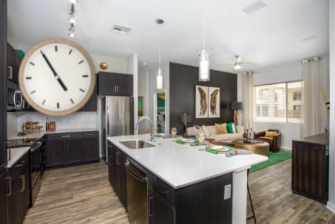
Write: 4h55
